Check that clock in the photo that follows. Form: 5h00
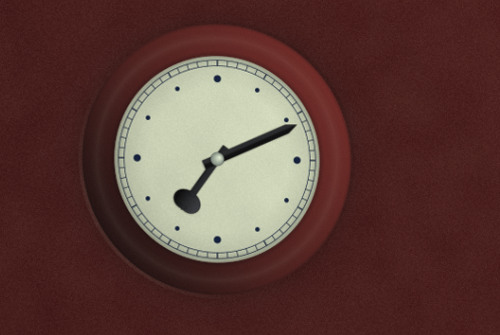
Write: 7h11
